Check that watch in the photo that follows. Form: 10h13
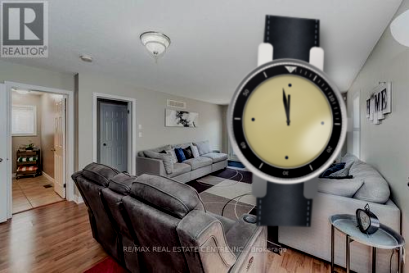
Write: 11h58
